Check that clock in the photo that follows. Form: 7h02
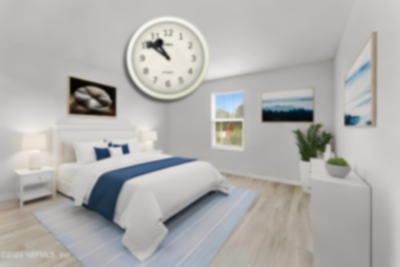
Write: 10h51
